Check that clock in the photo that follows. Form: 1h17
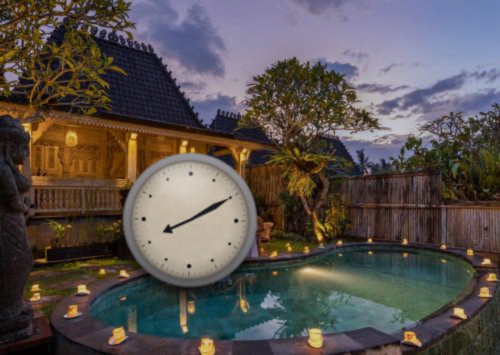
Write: 8h10
